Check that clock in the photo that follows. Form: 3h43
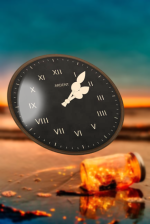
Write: 2h07
